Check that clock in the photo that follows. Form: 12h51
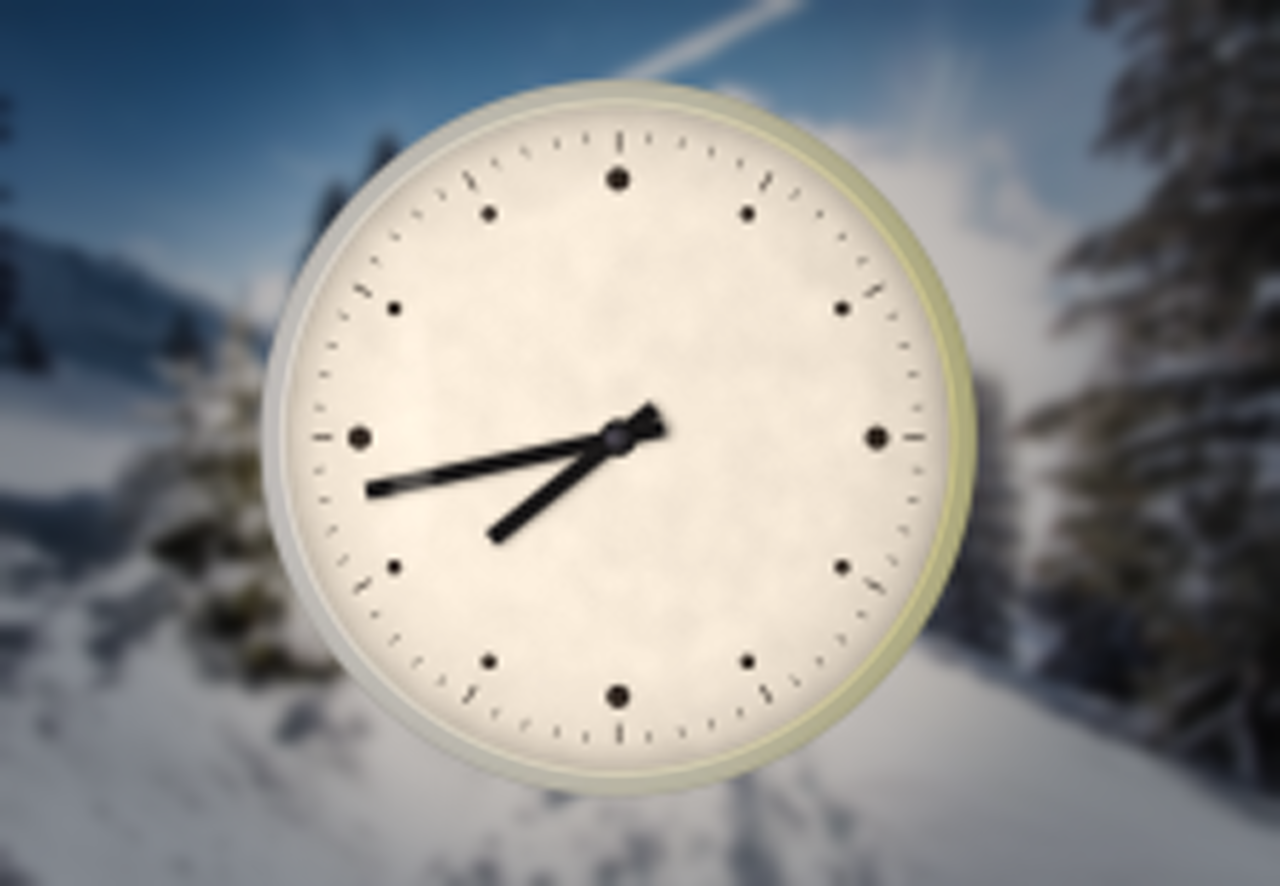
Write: 7h43
